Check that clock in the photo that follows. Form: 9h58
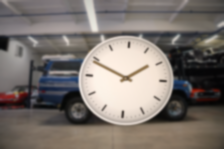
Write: 1h49
